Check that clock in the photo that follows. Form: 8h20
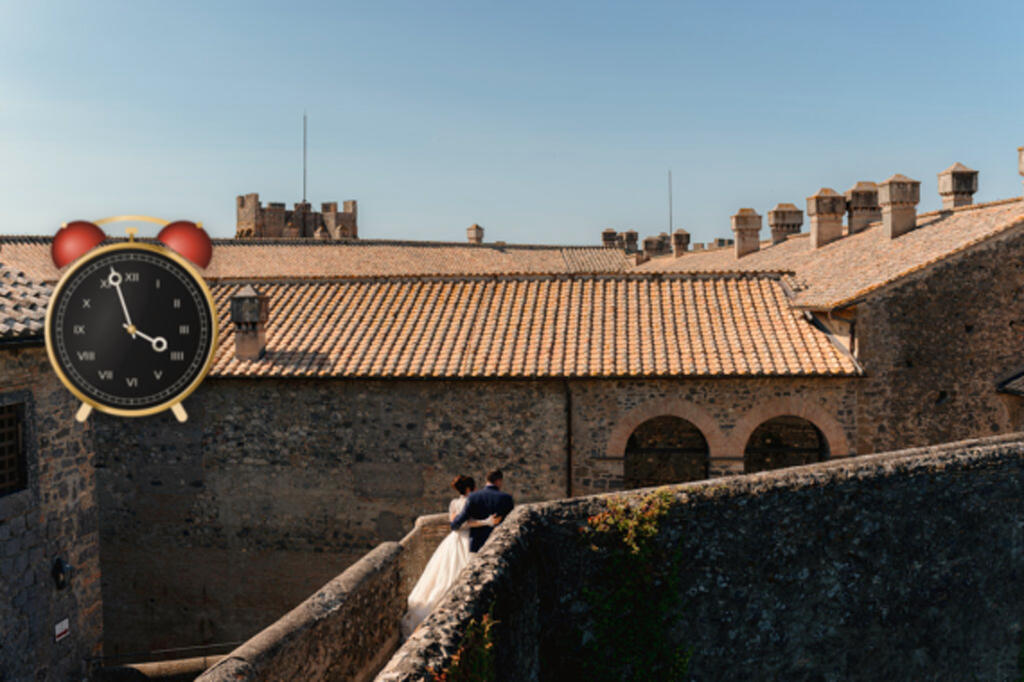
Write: 3h57
